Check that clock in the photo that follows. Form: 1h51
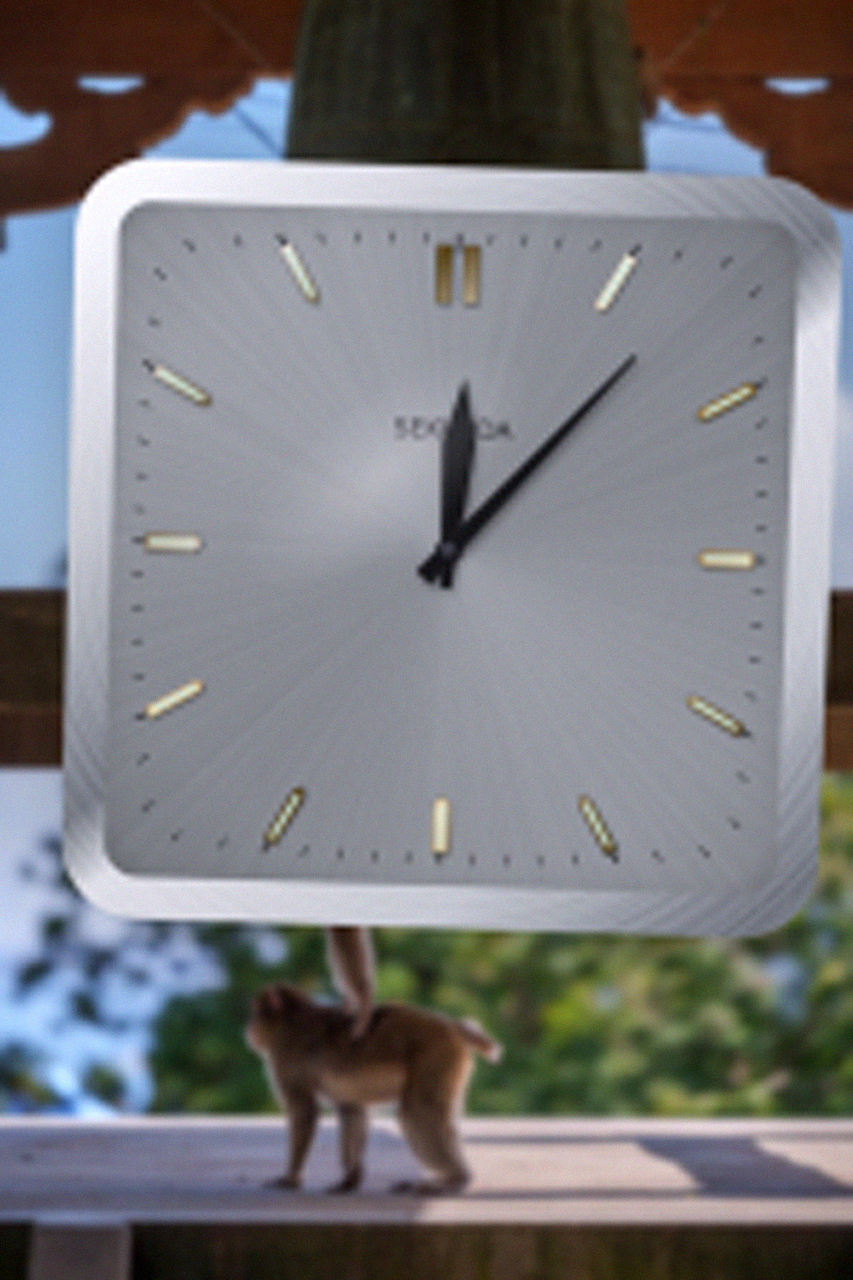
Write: 12h07
